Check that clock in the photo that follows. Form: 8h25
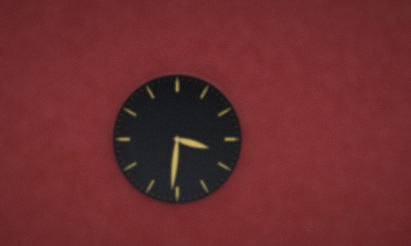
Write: 3h31
